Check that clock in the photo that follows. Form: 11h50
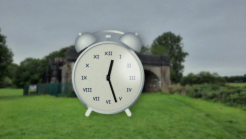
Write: 12h27
